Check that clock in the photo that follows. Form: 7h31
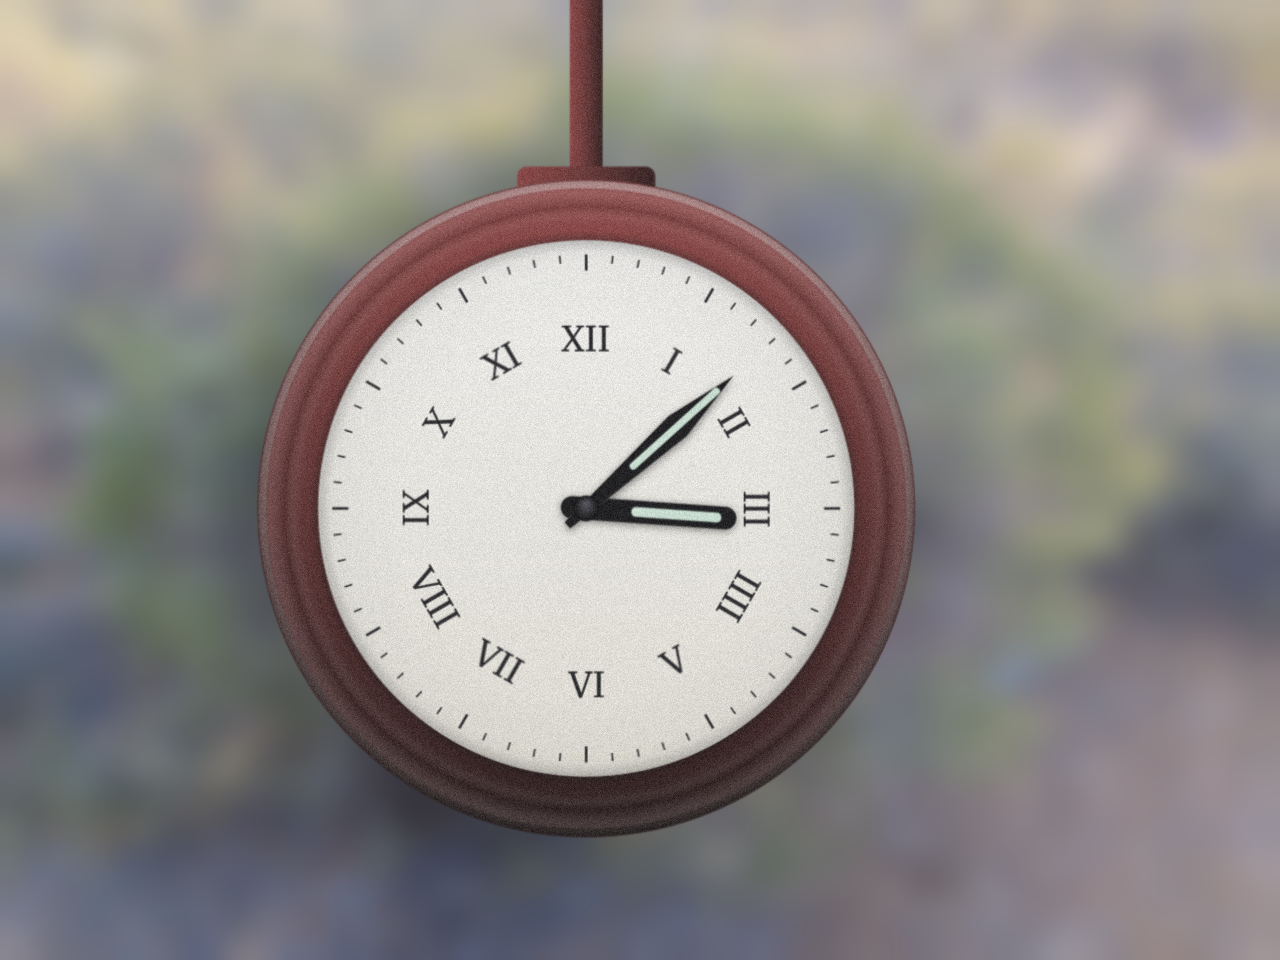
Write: 3h08
